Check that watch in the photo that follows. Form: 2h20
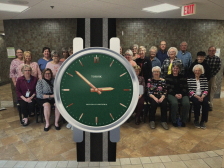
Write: 2h52
